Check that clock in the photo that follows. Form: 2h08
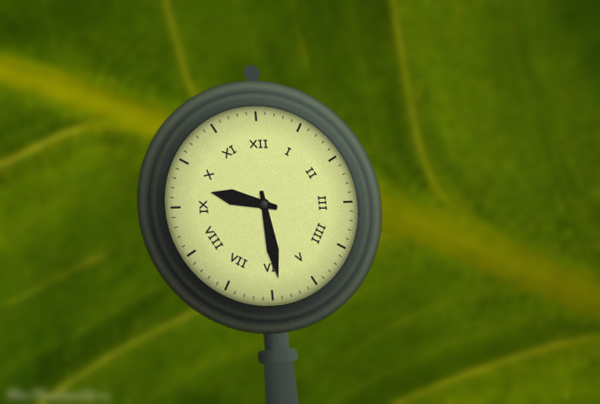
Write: 9h29
